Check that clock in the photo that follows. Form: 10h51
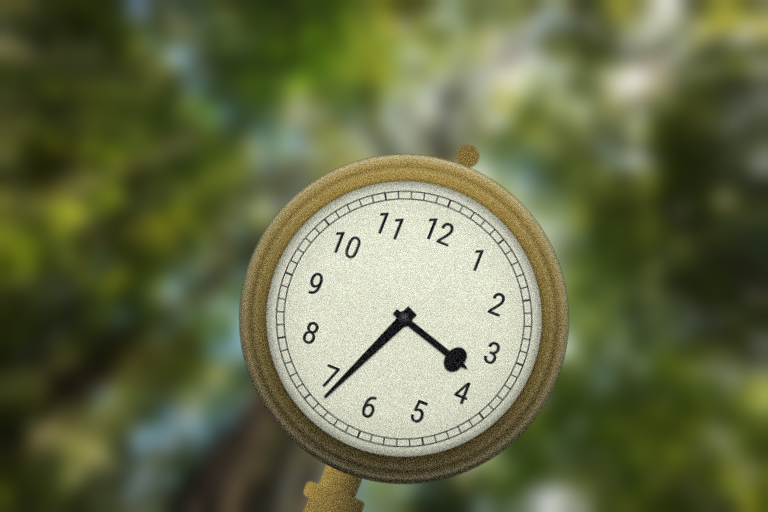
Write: 3h34
